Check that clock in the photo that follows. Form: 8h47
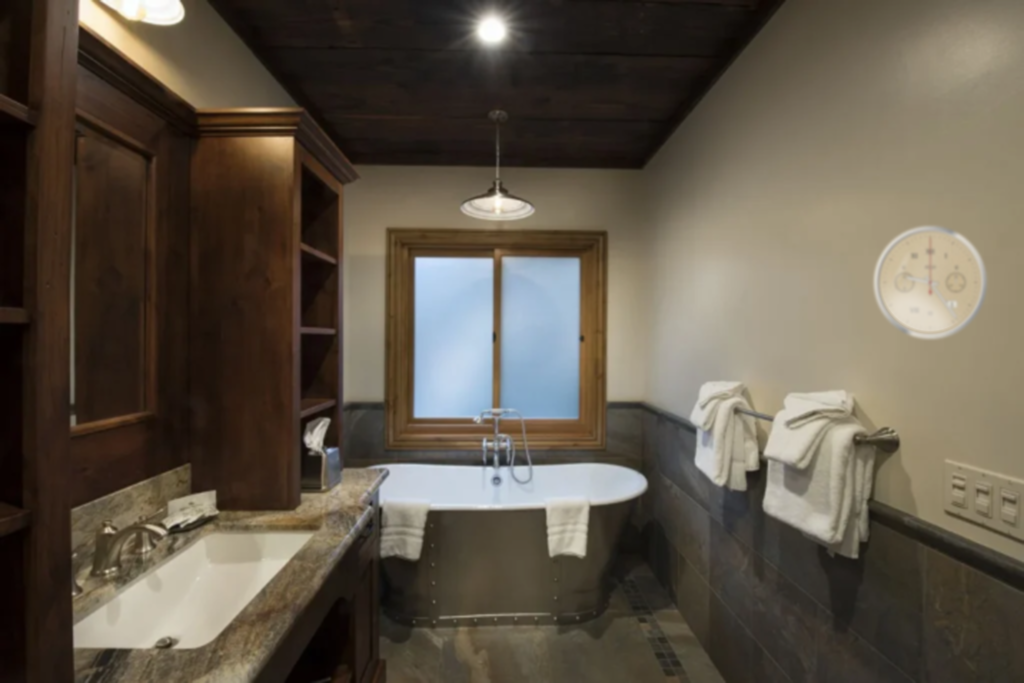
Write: 9h24
